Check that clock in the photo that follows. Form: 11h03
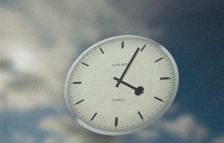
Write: 4h04
